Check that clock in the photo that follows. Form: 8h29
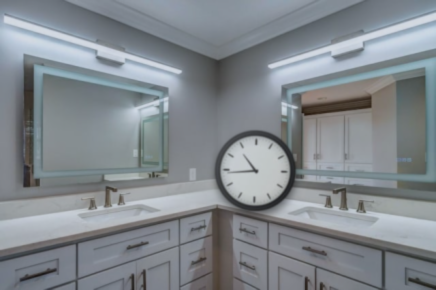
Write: 10h44
